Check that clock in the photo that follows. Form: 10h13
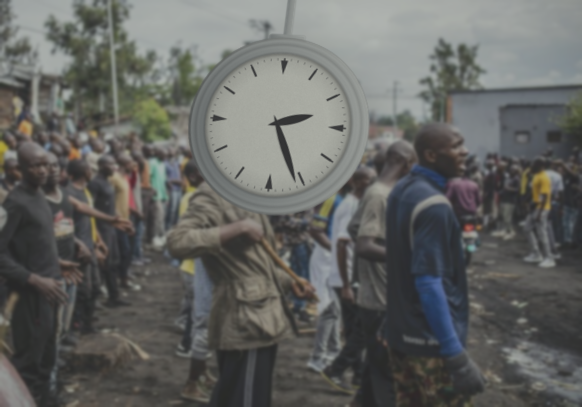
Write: 2h26
